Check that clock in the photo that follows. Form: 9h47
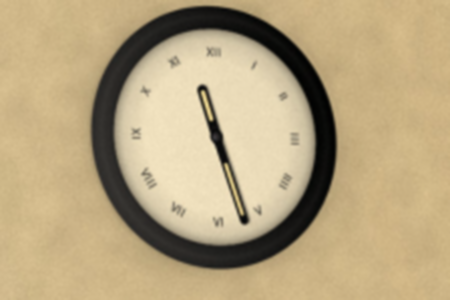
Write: 11h27
